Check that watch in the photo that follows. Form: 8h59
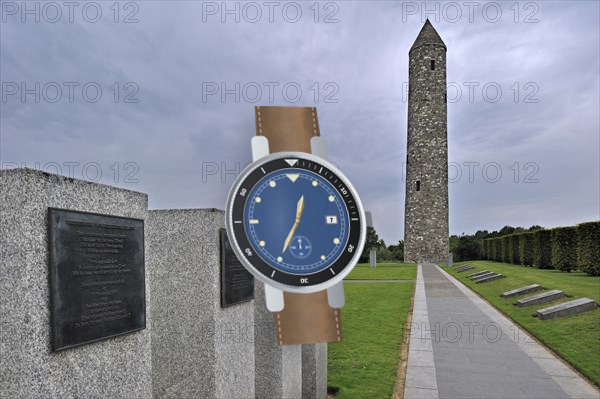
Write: 12h35
